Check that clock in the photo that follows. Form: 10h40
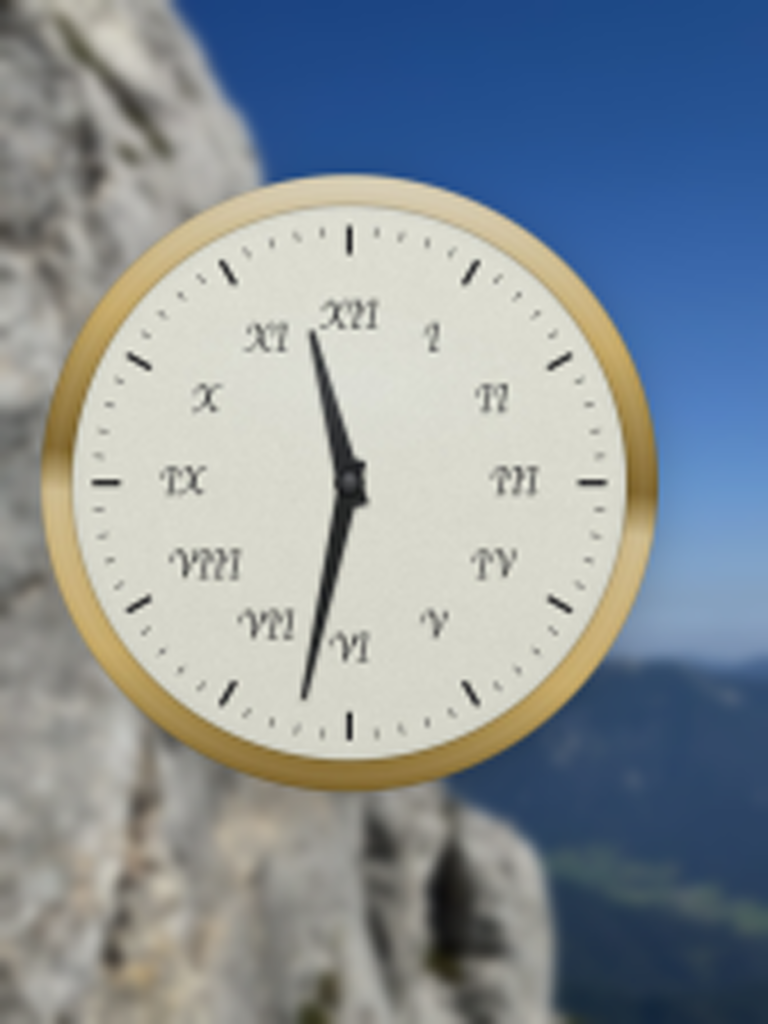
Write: 11h32
